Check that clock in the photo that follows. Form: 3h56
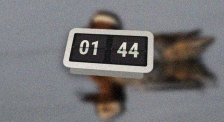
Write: 1h44
